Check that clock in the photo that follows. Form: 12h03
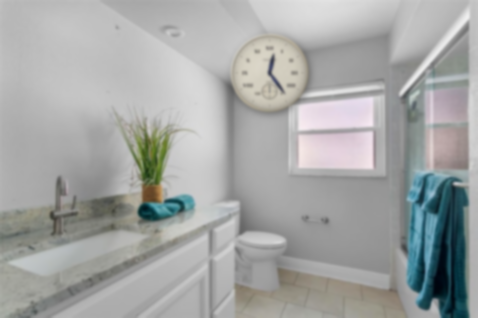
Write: 12h24
